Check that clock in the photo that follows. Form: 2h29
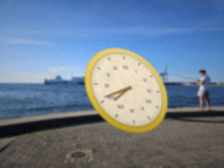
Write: 7h41
